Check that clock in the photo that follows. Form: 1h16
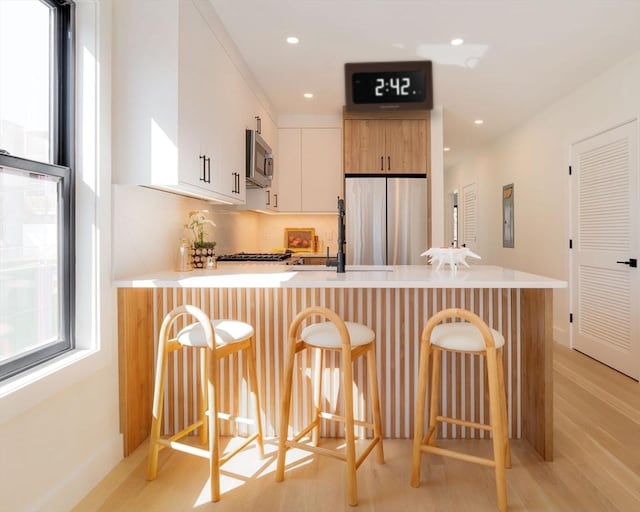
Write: 2h42
